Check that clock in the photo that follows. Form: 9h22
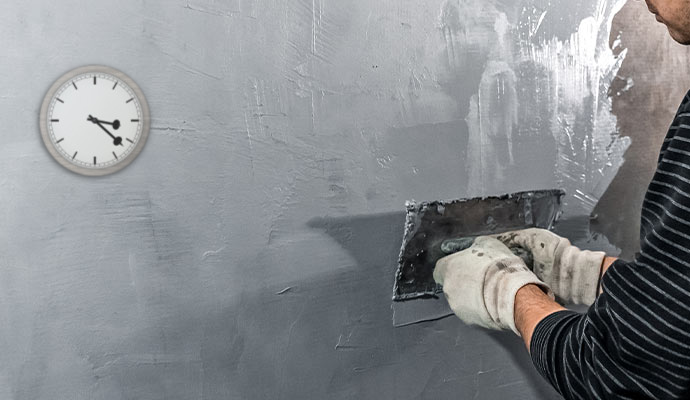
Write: 3h22
